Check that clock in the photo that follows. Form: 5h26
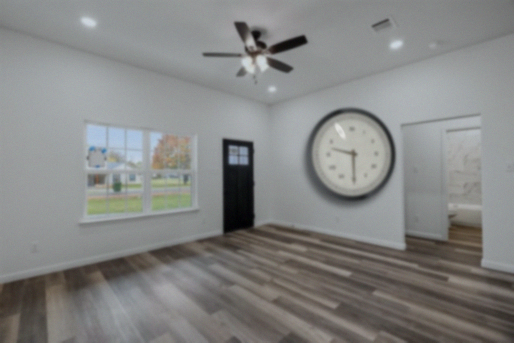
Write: 9h30
